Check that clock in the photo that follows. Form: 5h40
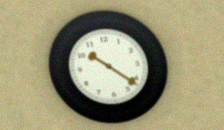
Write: 10h22
